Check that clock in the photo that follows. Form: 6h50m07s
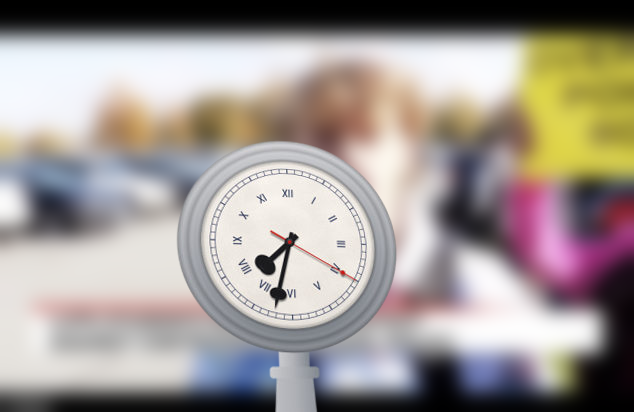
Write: 7h32m20s
